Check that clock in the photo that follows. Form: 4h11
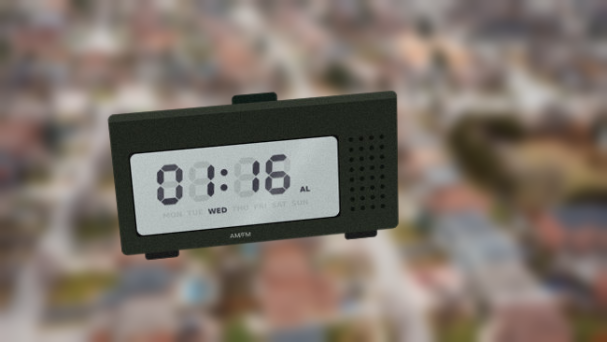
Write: 1h16
